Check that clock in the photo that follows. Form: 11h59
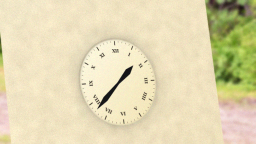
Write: 1h38
